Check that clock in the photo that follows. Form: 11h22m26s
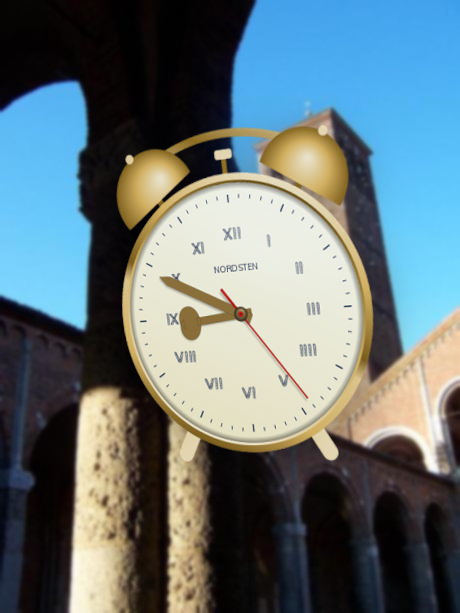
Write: 8h49m24s
